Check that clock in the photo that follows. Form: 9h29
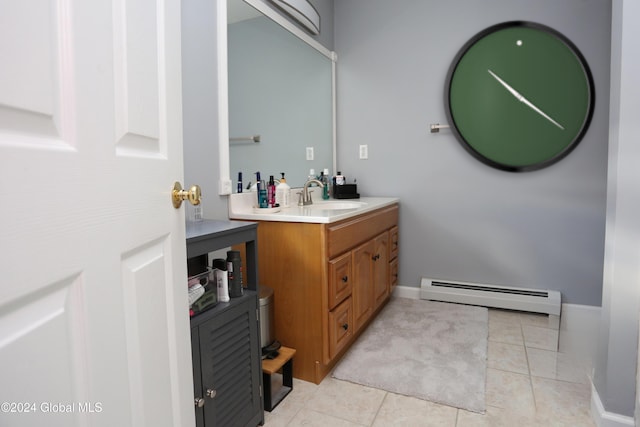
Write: 10h21
